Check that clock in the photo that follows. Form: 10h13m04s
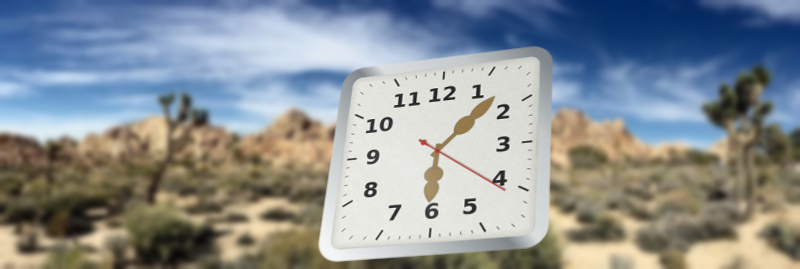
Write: 6h07m21s
